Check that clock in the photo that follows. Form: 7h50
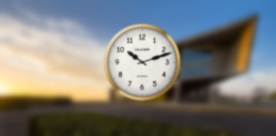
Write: 10h12
